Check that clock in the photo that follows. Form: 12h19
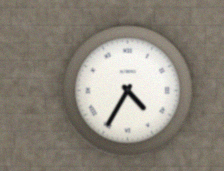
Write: 4h35
